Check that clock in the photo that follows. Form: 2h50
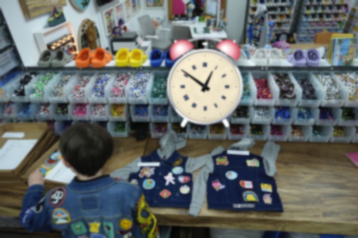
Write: 12h51
